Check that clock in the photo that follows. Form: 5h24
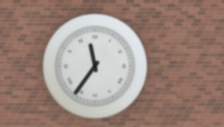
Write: 11h36
